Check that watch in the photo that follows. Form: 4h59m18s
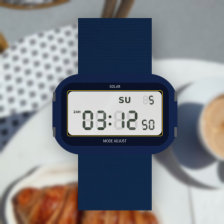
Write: 3h12m50s
